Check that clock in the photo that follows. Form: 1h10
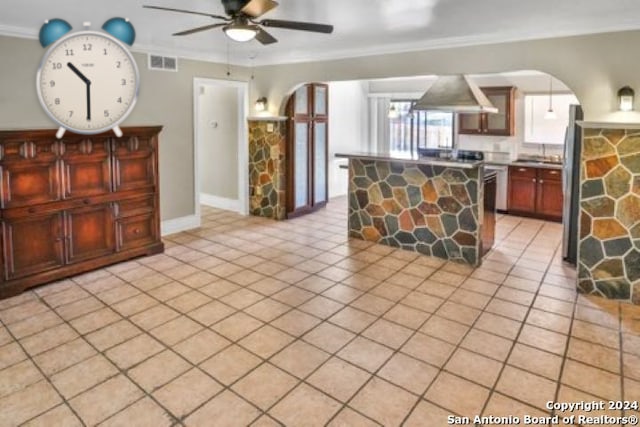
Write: 10h30
